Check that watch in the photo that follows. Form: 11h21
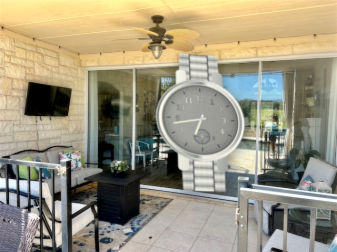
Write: 6h43
